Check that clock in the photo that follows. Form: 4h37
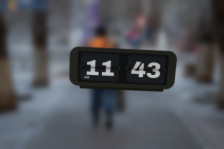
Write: 11h43
